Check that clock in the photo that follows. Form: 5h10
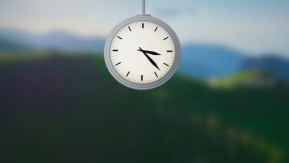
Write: 3h23
